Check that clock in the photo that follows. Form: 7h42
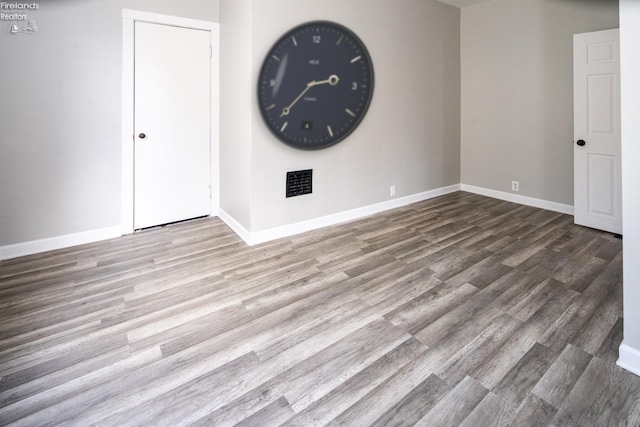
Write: 2h37
